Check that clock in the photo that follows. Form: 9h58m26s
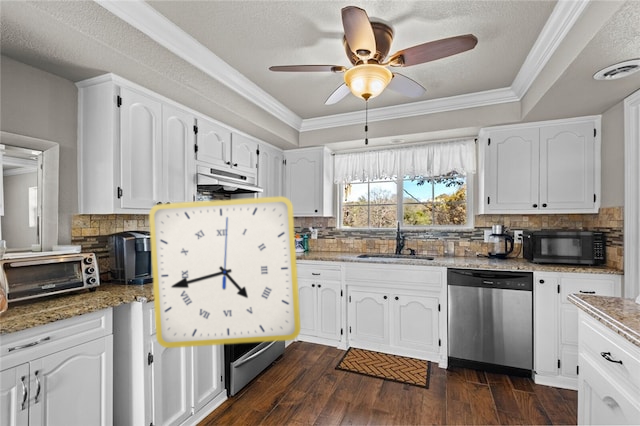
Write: 4h43m01s
